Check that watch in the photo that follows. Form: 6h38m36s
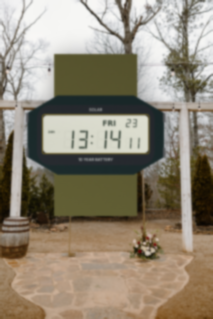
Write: 13h14m11s
